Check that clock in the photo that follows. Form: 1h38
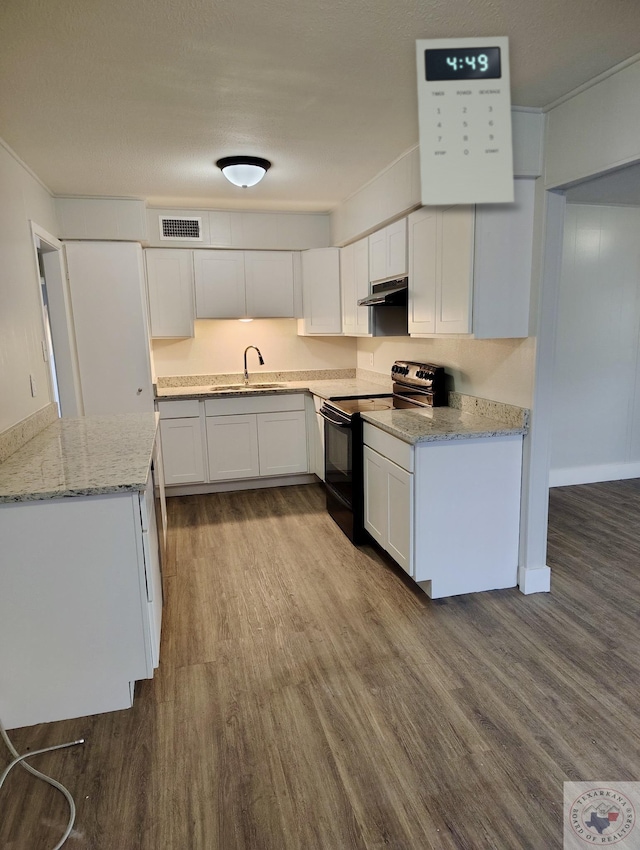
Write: 4h49
